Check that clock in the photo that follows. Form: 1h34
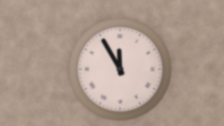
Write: 11h55
